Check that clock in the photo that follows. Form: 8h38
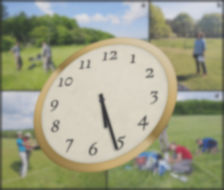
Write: 5h26
